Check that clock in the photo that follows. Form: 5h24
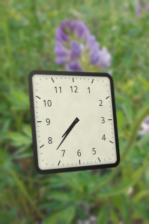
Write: 7h37
